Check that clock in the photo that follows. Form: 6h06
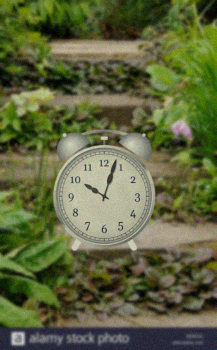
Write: 10h03
